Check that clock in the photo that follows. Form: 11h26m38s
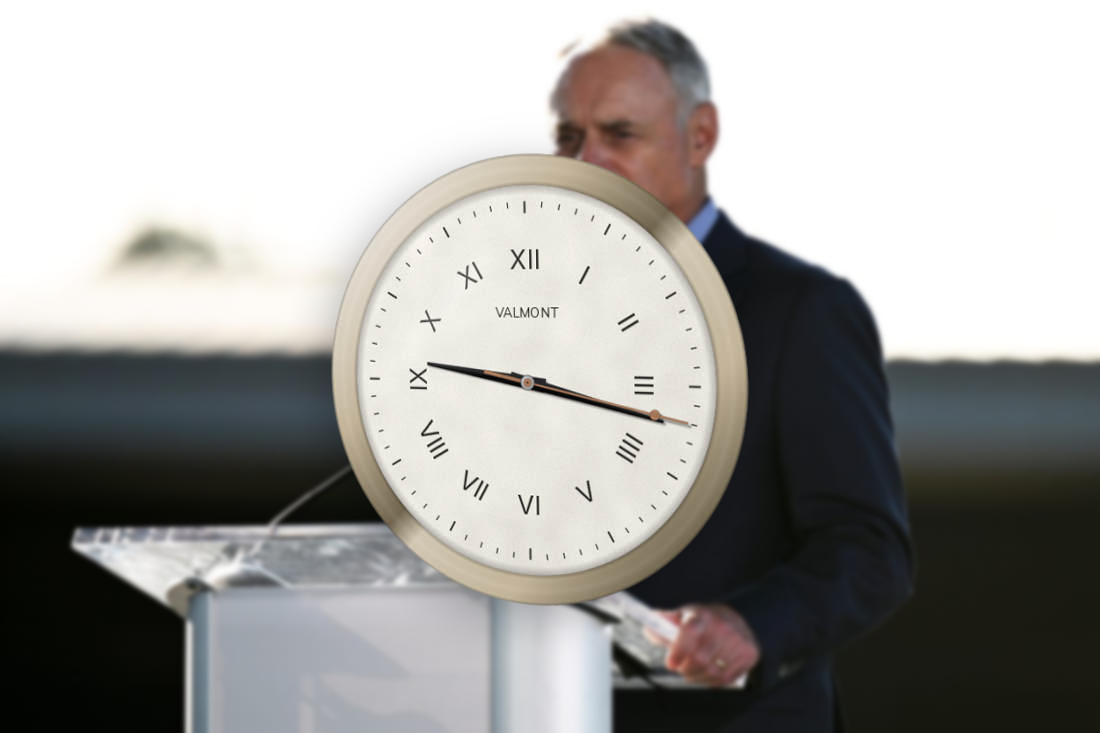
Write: 9h17m17s
